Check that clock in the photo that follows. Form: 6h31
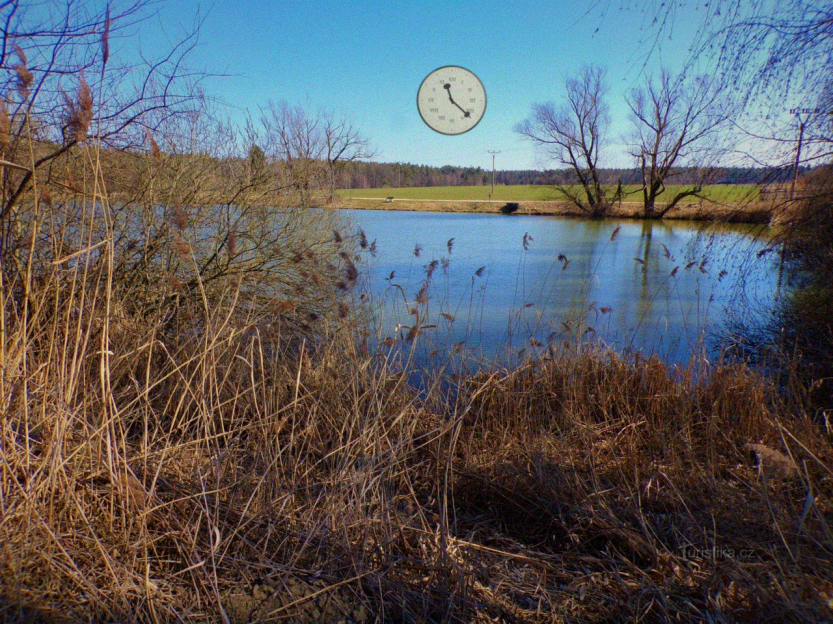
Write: 11h22
